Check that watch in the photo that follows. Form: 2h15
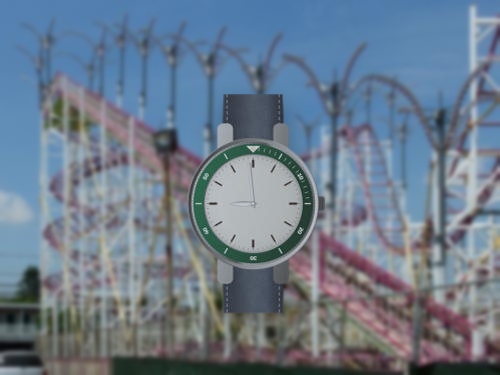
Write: 8h59
